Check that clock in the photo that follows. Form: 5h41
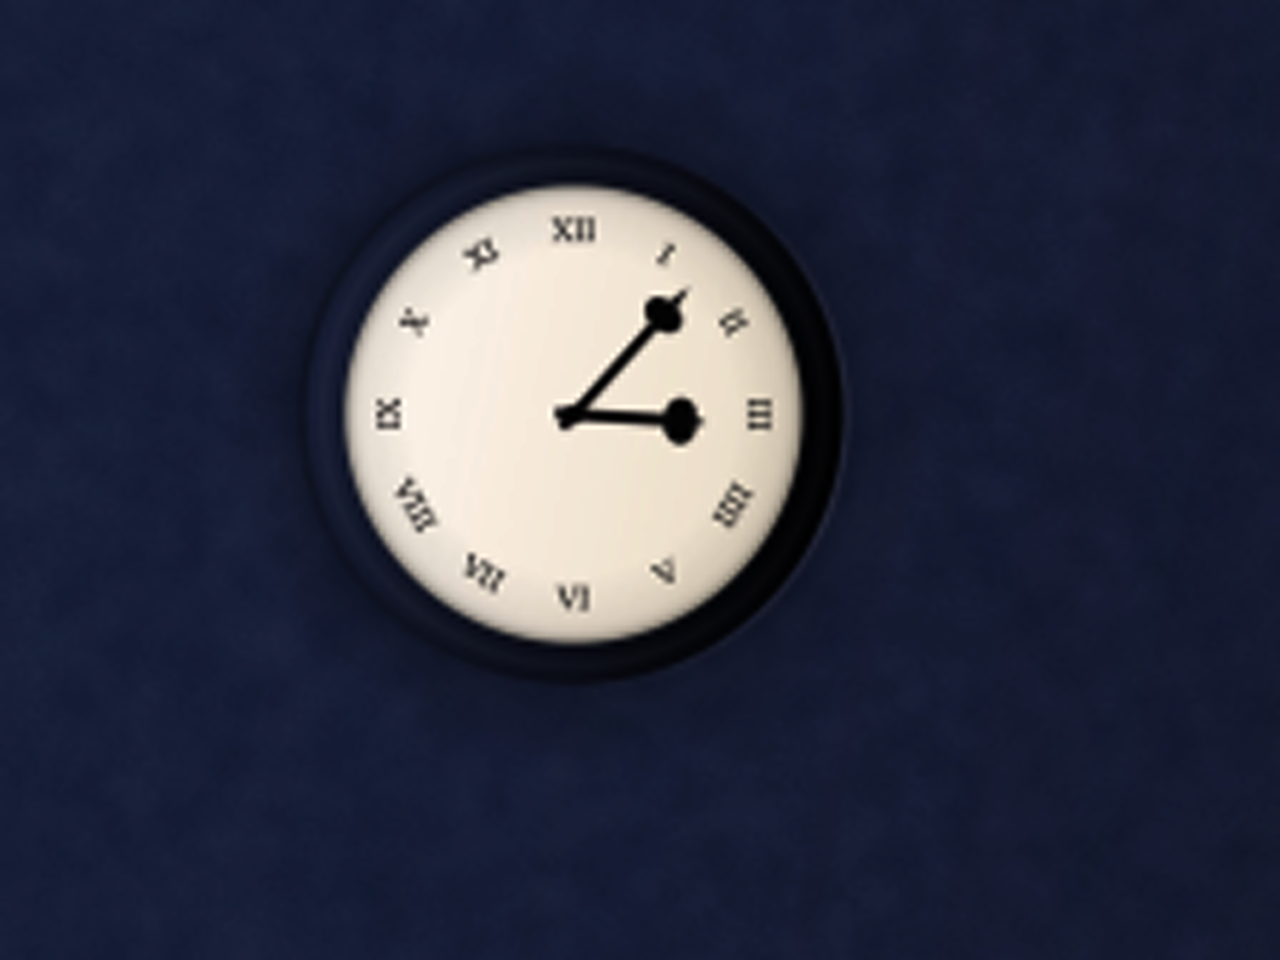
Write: 3h07
